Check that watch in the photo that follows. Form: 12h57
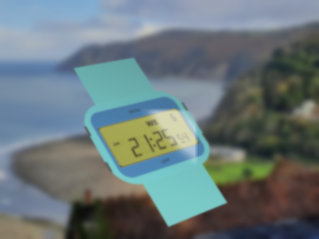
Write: 21h25
